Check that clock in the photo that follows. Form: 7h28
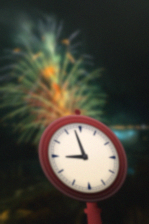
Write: 8h58
